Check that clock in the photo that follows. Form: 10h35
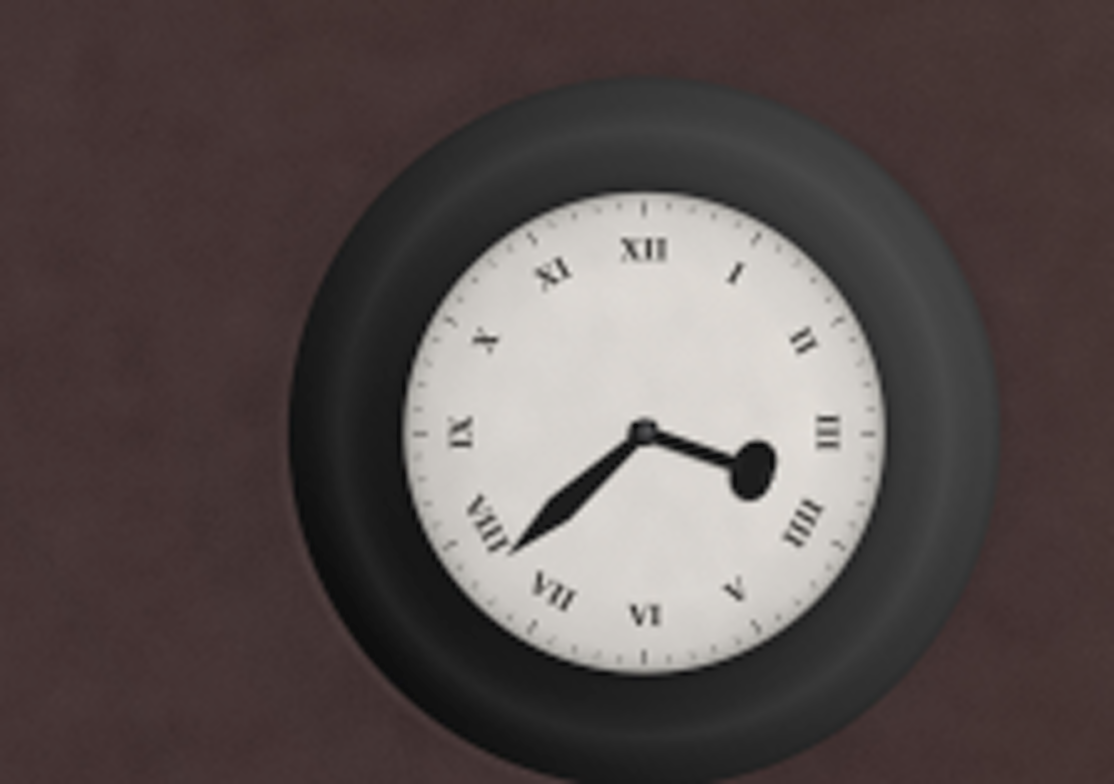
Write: 3h38
